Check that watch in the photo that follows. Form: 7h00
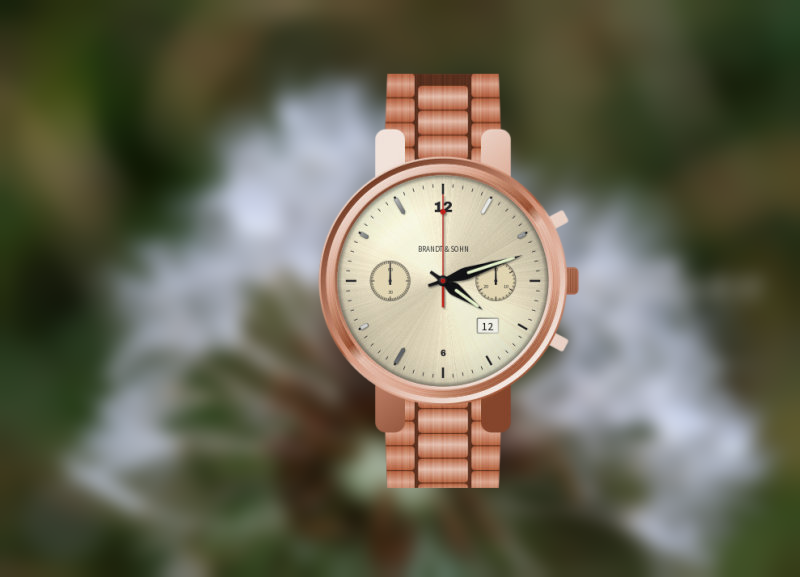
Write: 4h12
